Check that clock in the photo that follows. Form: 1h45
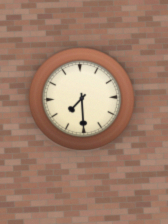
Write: 7h30
